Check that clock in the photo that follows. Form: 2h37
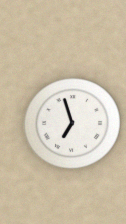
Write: 6h57
